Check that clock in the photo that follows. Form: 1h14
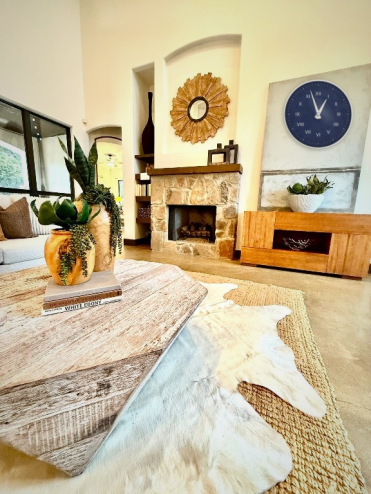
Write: 12h57
